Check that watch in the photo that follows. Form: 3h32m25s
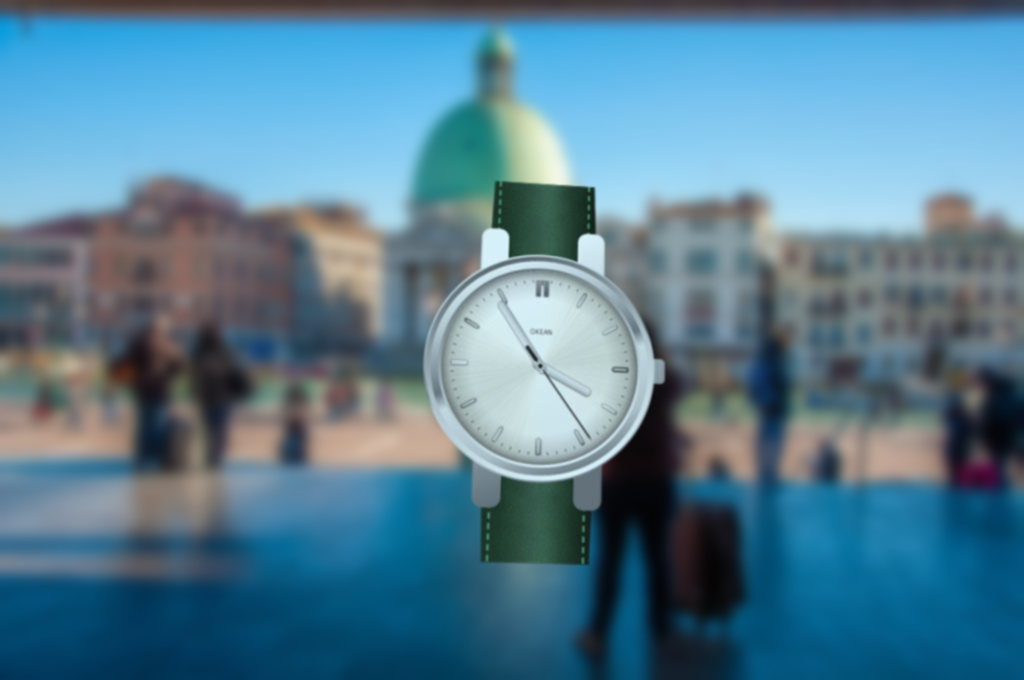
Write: 3h54m24s
